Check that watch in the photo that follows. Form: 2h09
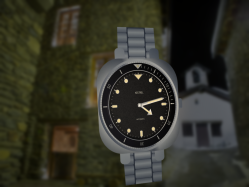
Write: 4h13
